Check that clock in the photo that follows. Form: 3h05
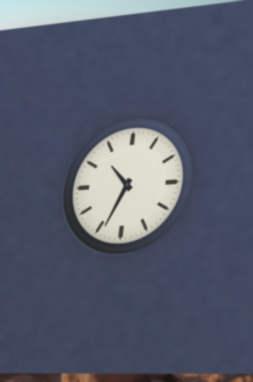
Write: 10h34
